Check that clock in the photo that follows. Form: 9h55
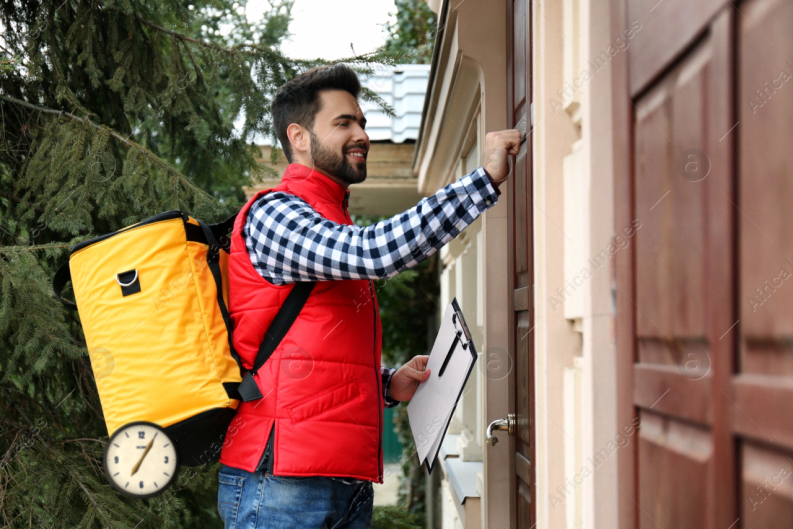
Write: 7h05
